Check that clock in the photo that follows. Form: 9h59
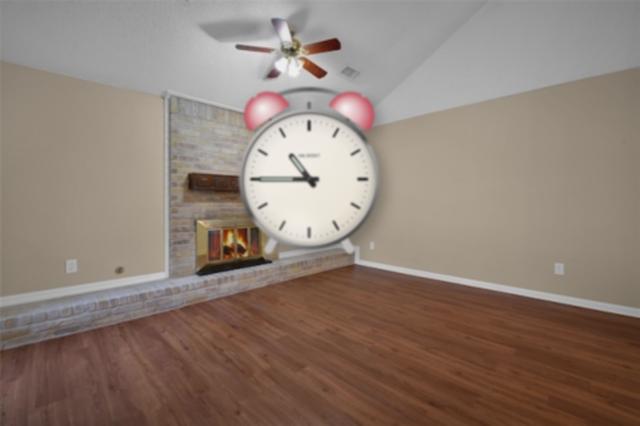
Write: 10h45
